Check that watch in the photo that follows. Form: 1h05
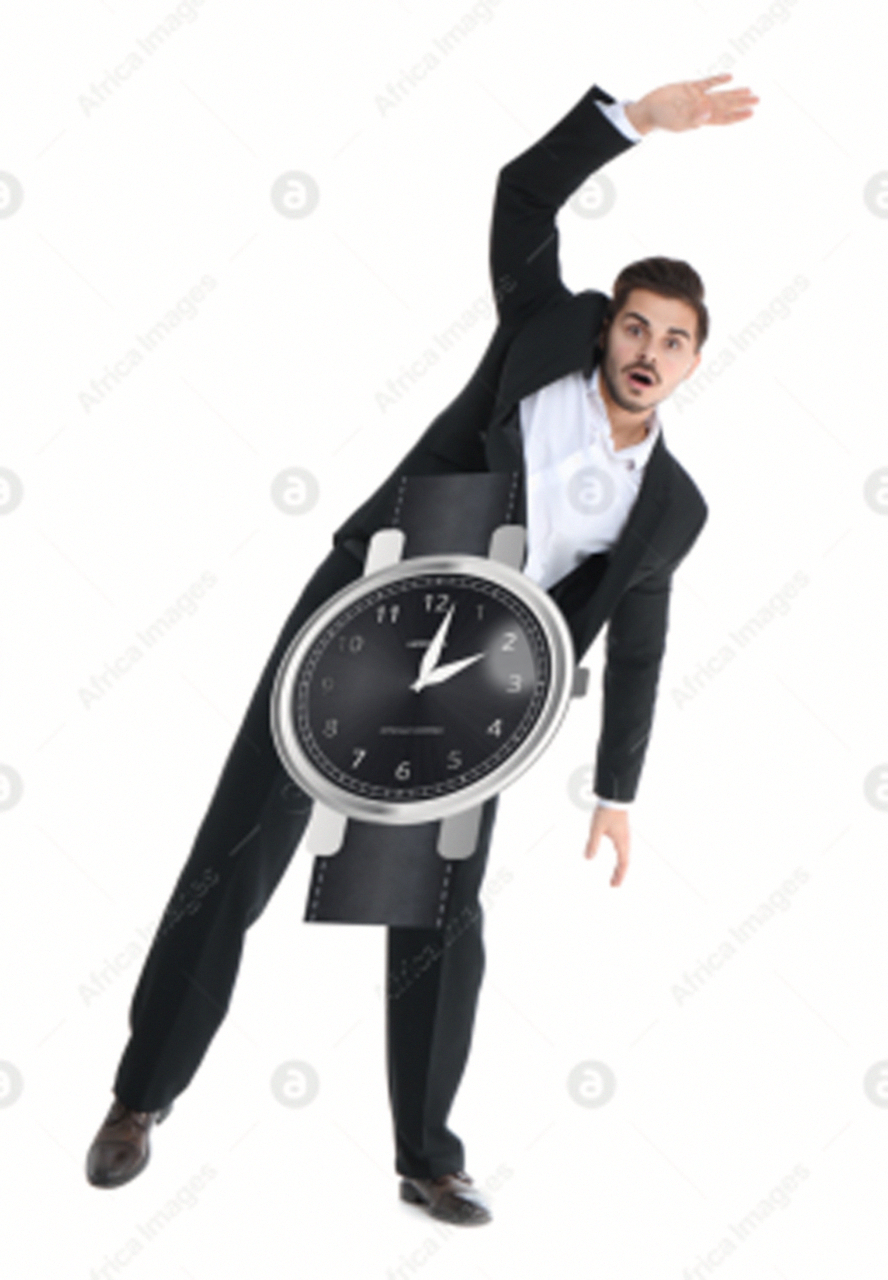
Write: 2h02
